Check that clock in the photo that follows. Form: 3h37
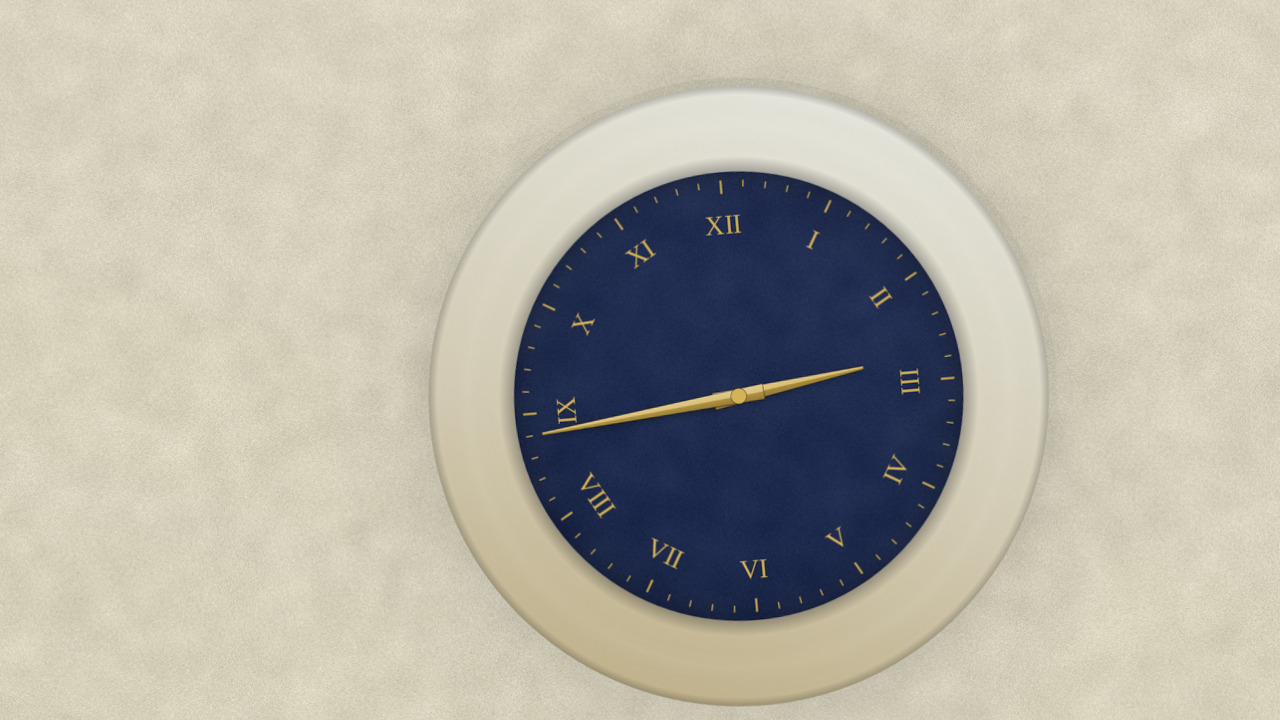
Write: 2h44
